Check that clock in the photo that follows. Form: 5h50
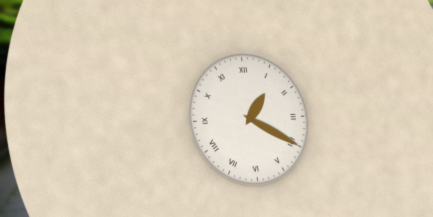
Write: 1h20
